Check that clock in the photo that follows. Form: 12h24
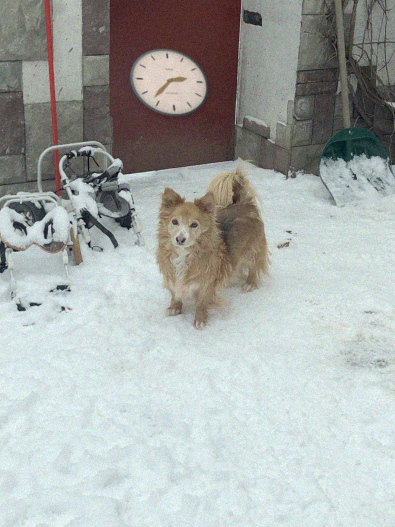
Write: 2h37
